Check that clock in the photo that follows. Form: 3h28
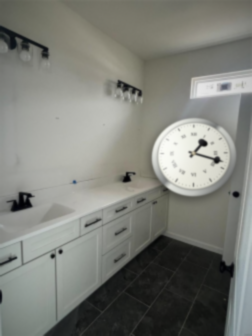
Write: 1h18
